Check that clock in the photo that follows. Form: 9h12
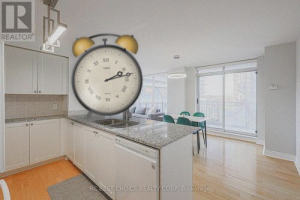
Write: 2h13
